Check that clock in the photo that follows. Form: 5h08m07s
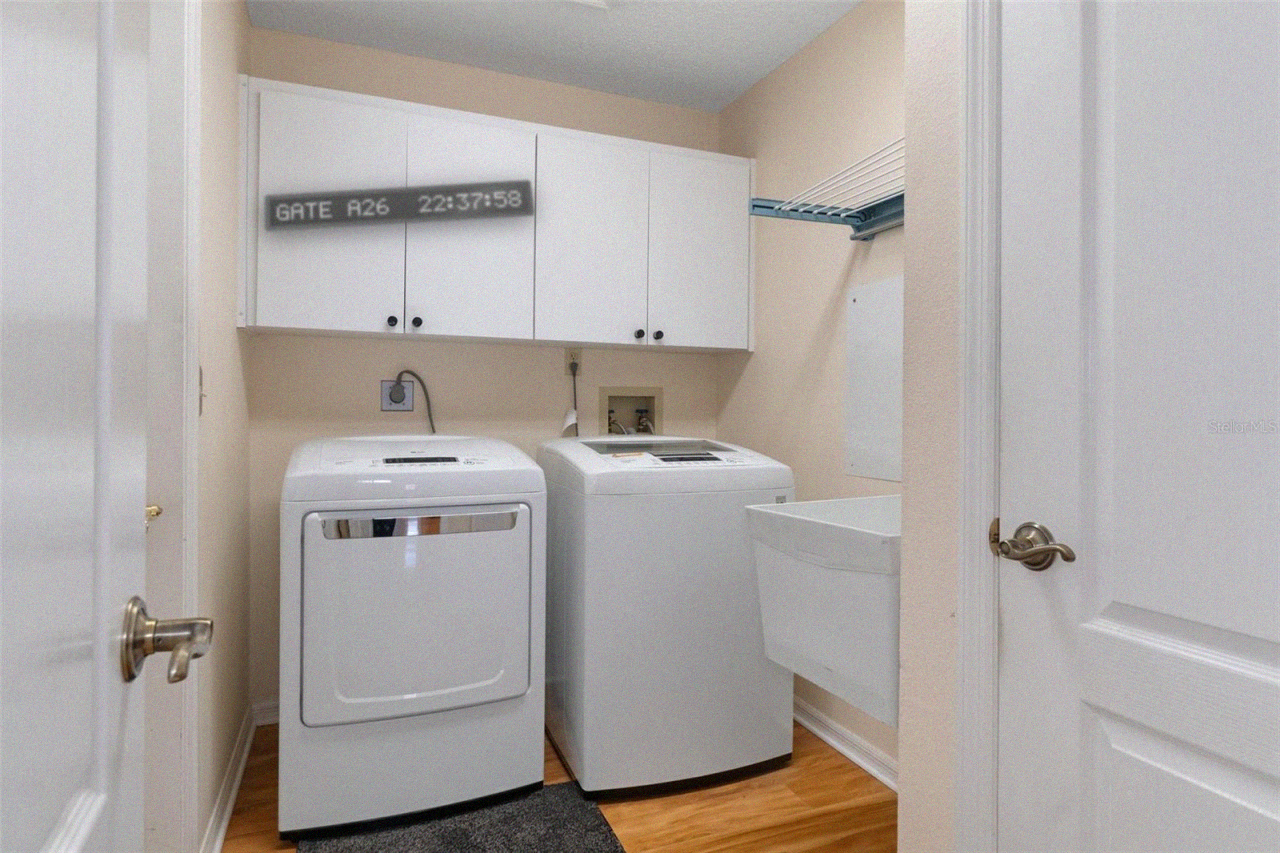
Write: 22h37m58s
